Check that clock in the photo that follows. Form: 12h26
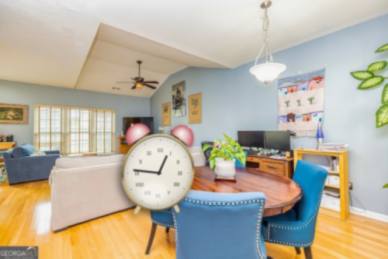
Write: 12h46
